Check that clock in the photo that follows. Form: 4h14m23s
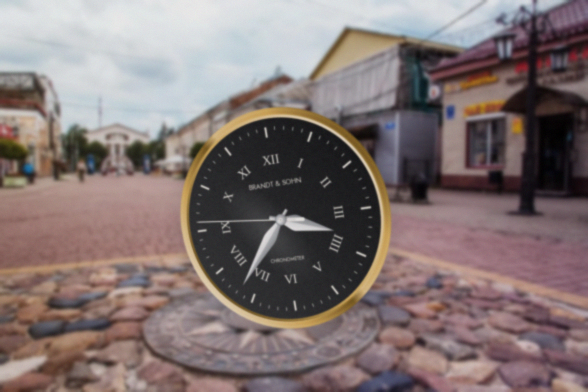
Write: 3h36m46s
